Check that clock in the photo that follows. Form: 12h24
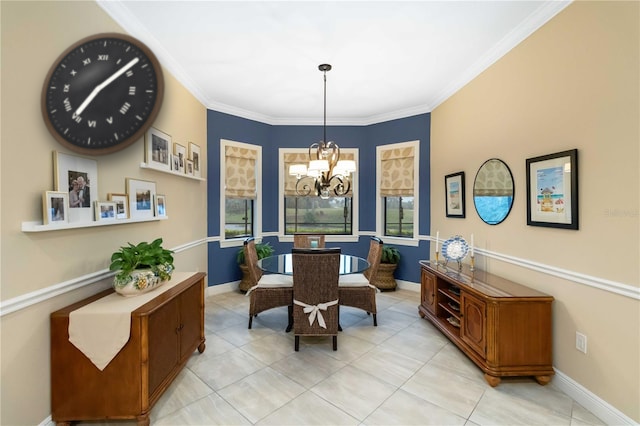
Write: 7h08
